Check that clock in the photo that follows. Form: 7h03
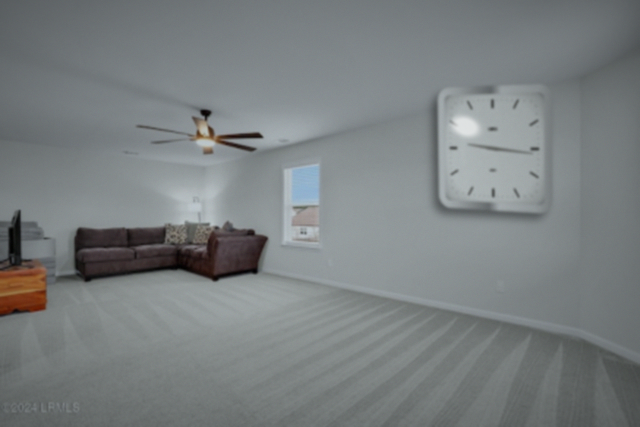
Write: 9h16
